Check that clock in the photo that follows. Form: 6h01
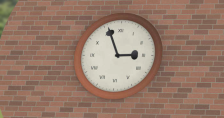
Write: 2h56
